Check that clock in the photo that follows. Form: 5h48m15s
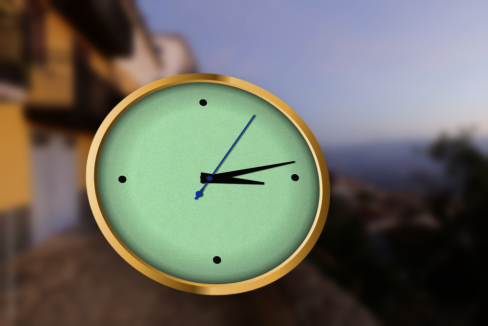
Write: 3h13m06s
